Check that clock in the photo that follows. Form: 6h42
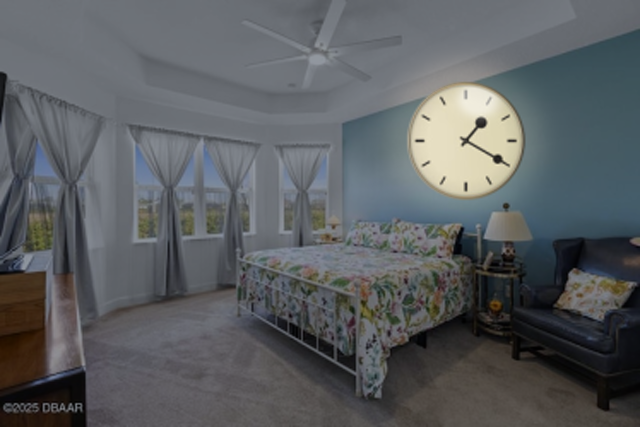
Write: 1h20
